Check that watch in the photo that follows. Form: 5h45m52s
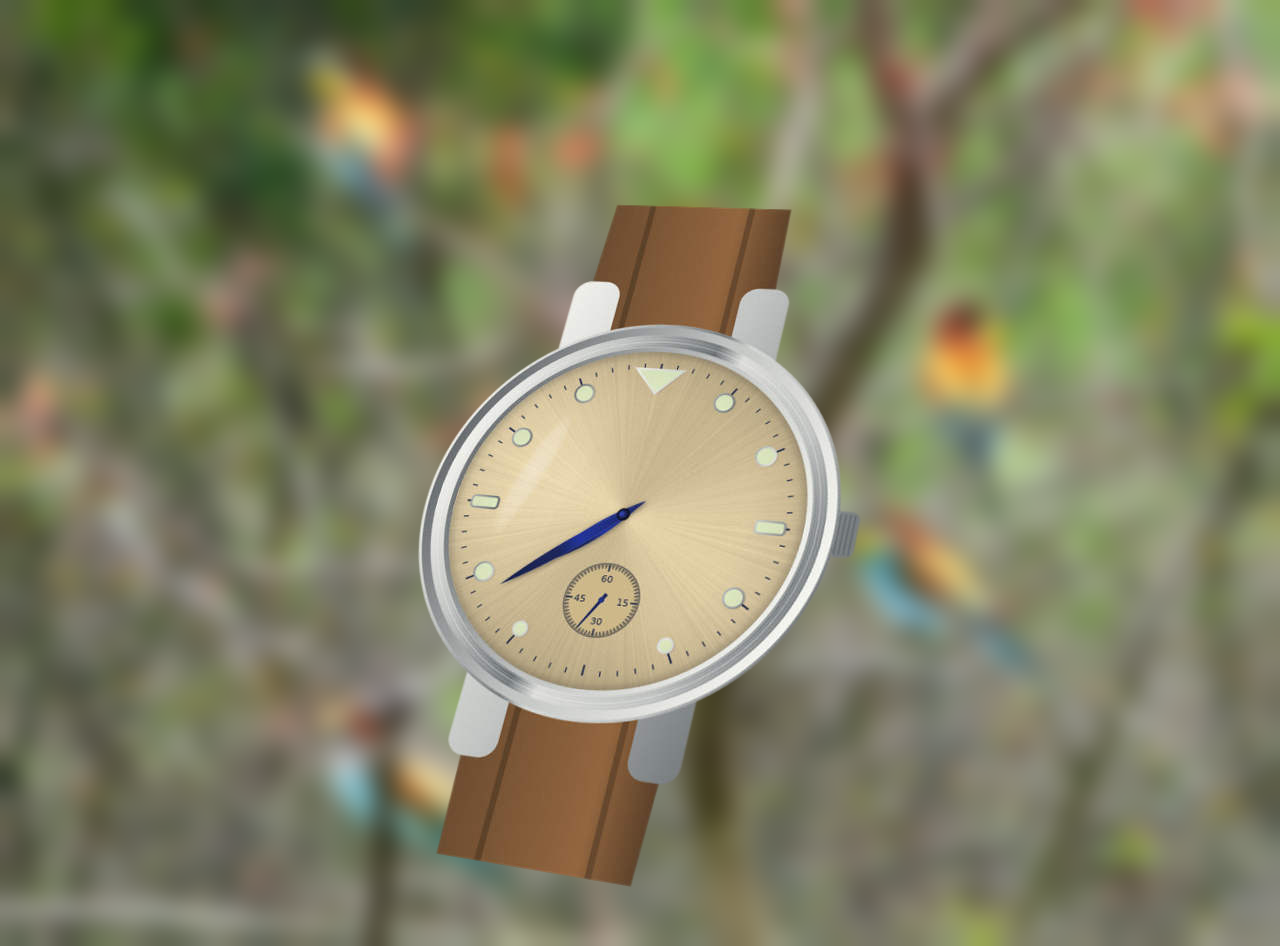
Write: 7h38m35s
